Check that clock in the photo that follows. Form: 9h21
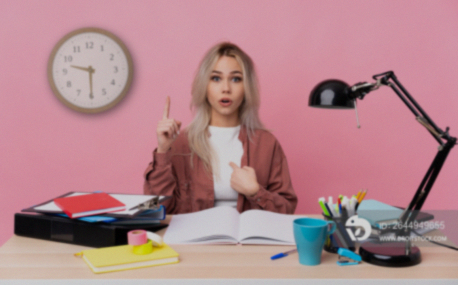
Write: 9h30
